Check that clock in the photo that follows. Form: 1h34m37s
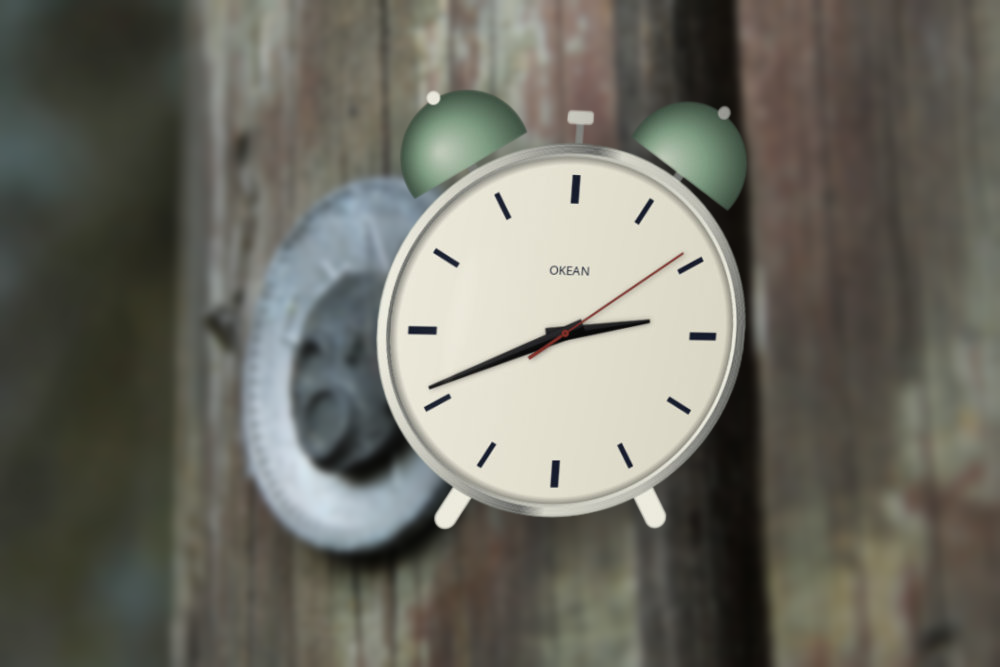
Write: 2h41m09s
